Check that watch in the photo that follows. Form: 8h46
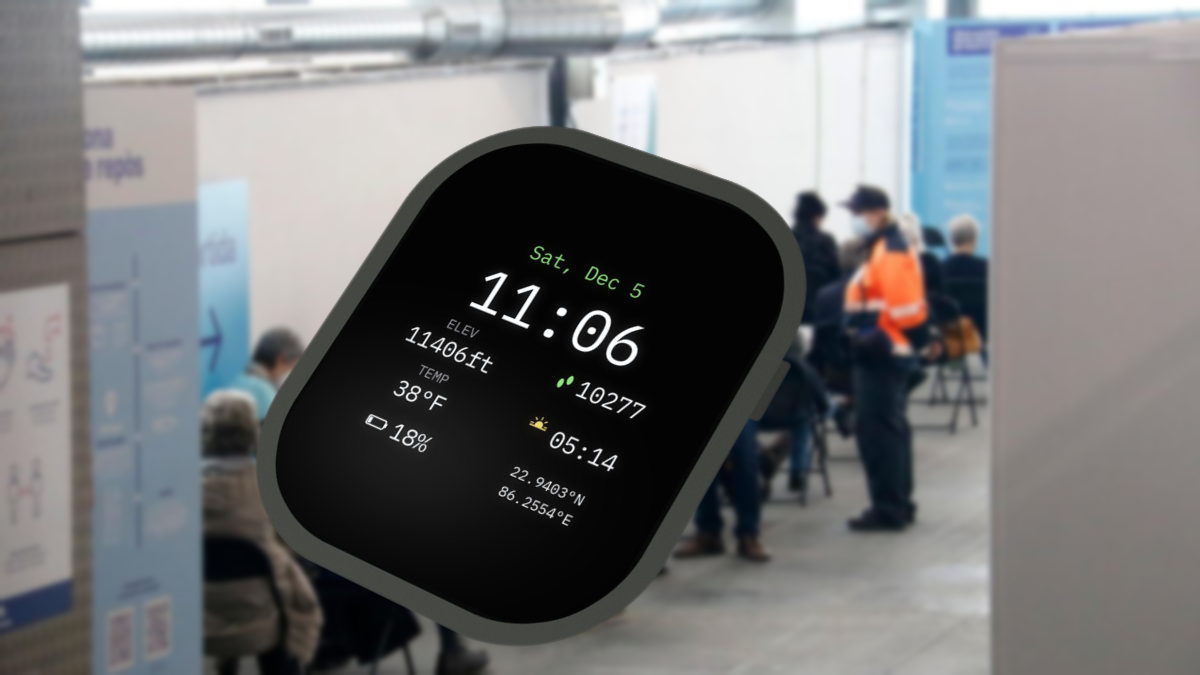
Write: 11h06
